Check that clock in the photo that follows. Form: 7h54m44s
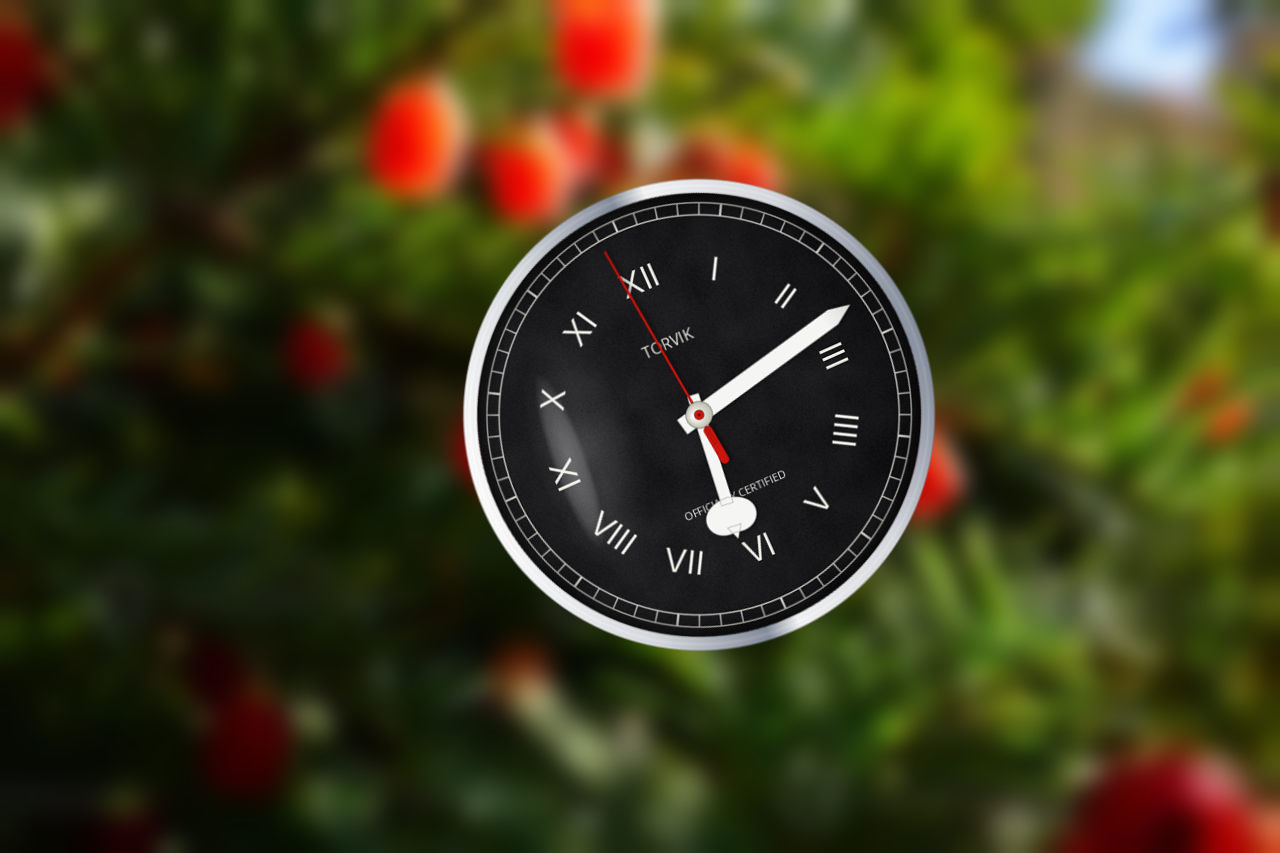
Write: 6h12m59s
